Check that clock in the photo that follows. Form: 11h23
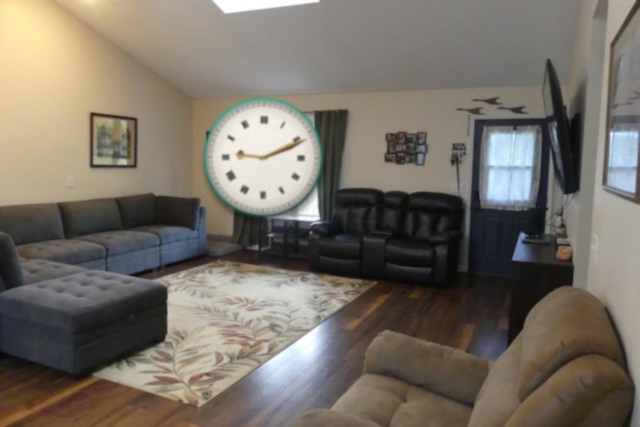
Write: 9h11
